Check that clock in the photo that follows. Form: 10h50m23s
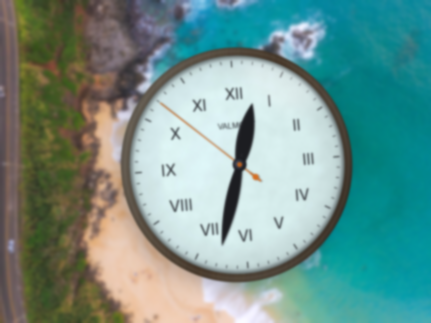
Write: 12h32m52s
